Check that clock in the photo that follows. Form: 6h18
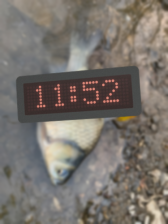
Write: 11h52
